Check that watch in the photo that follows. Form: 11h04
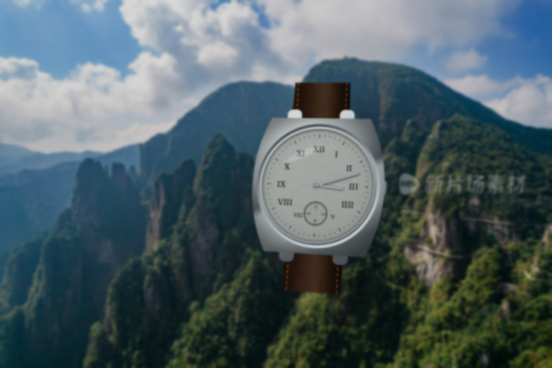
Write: 3h12
